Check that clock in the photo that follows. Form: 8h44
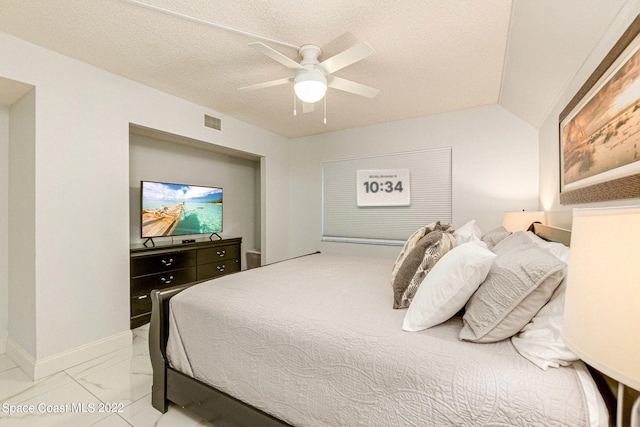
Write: 10h34
